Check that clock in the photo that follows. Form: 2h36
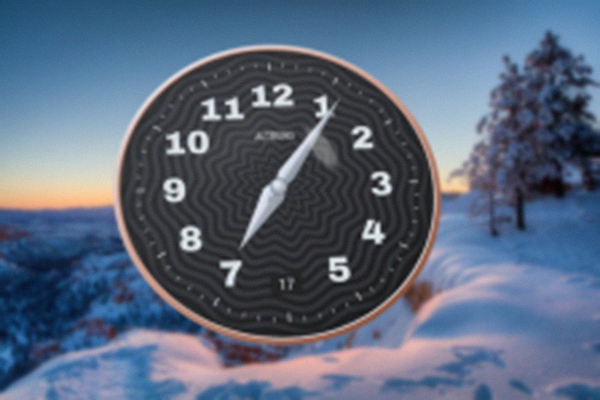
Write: 7h06
